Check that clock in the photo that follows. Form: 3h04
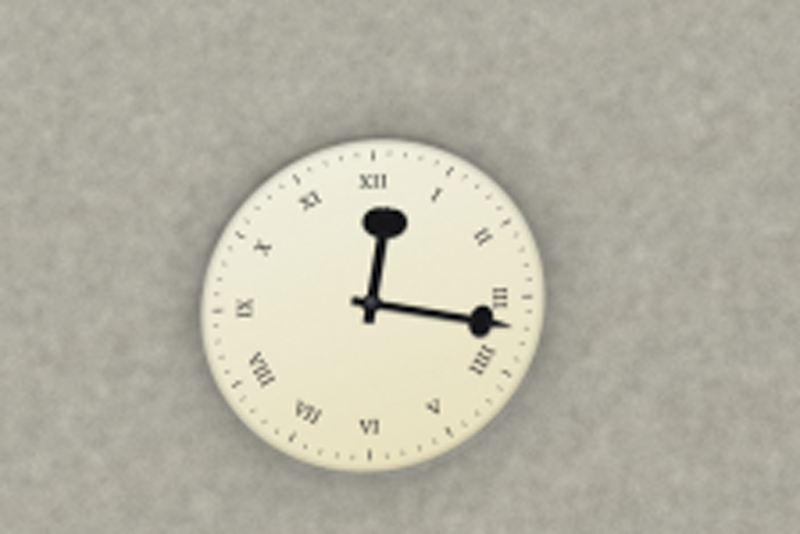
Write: 12h17
